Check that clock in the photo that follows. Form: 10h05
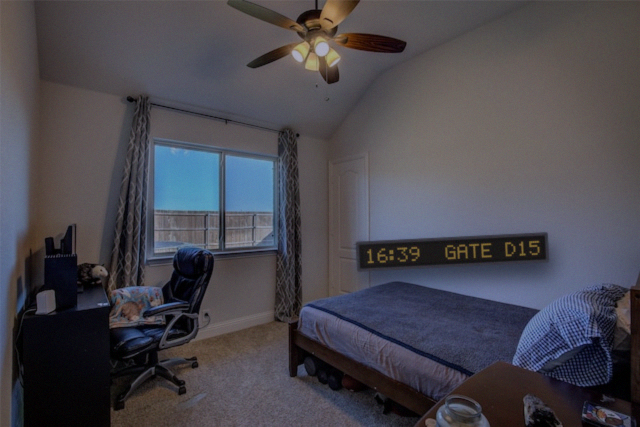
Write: 16h39
